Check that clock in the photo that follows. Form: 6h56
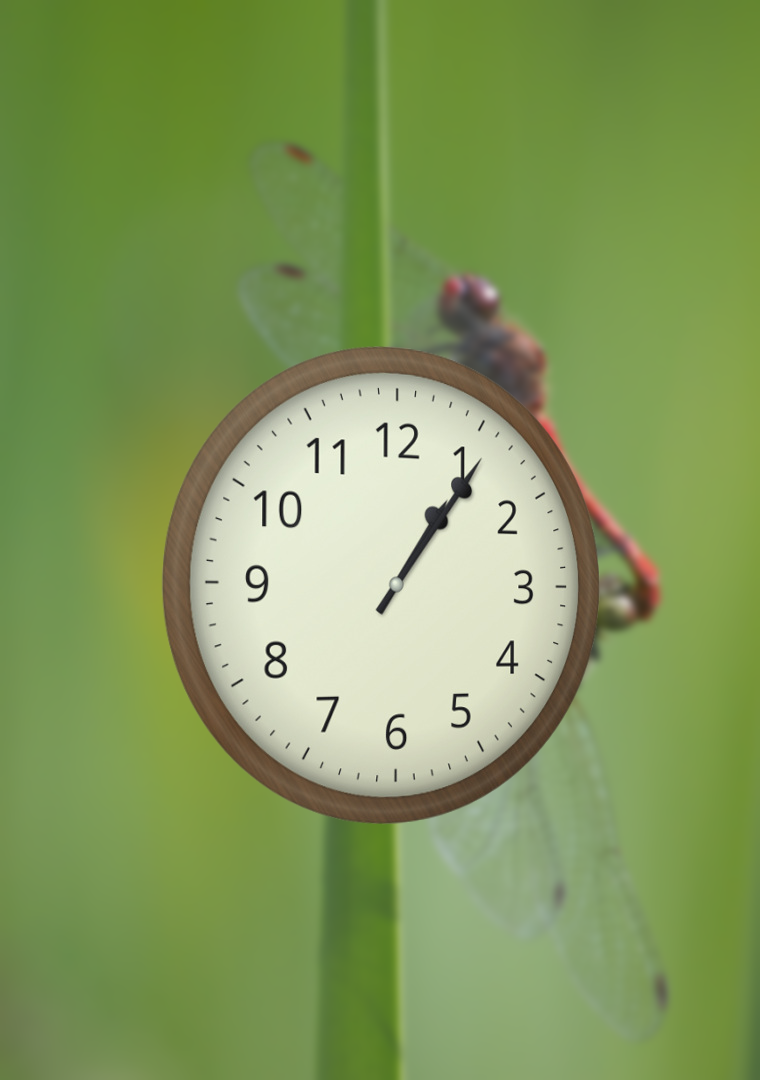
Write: 1h06
